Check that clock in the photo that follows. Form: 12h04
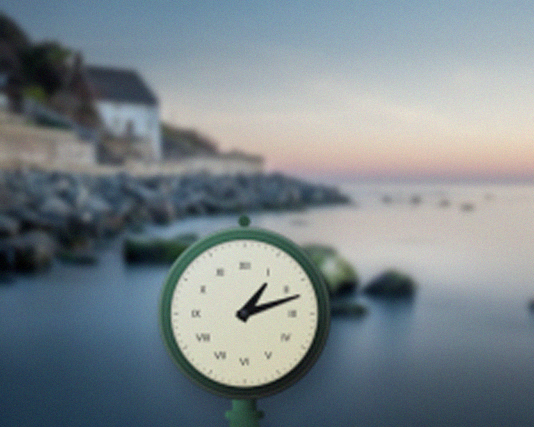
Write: 1h12
